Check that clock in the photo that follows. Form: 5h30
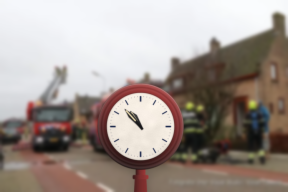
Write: 10h53
